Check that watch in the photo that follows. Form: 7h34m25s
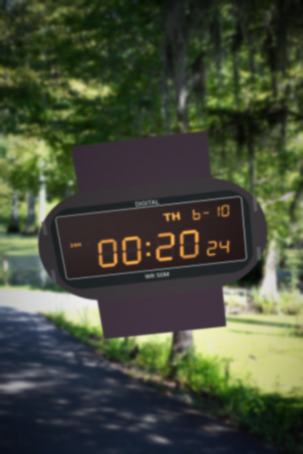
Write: 0h20m24s
